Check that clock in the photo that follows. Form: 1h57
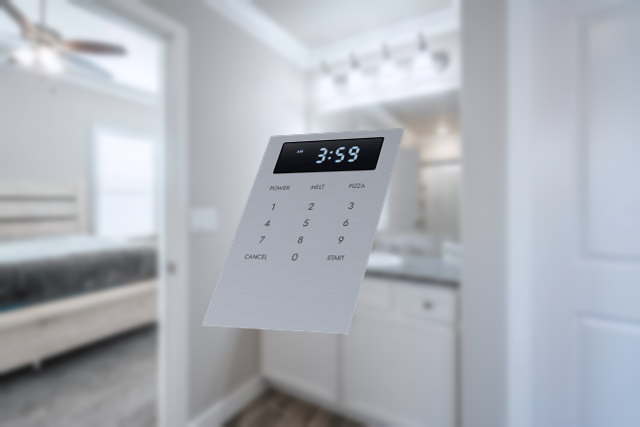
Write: 3h59
